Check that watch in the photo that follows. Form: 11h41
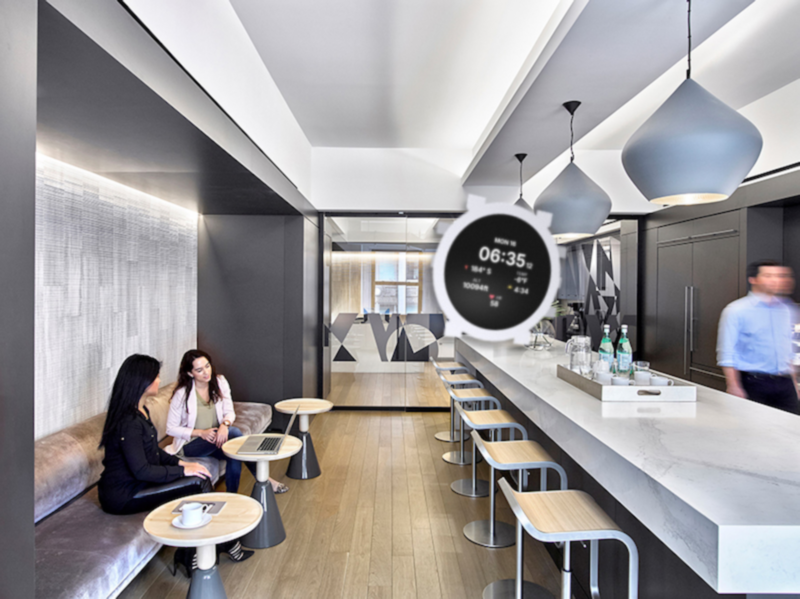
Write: 6h35
